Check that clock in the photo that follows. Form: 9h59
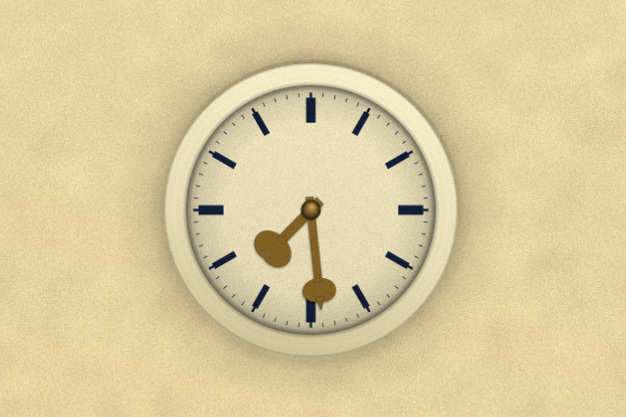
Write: 7h29
